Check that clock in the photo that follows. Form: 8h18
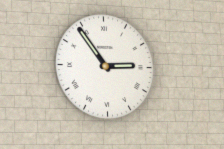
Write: 2h54
